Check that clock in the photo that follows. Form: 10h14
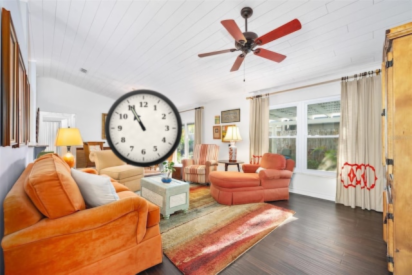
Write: 10h55
